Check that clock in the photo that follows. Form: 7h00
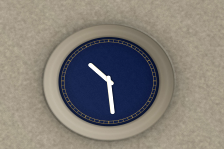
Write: 10h29
